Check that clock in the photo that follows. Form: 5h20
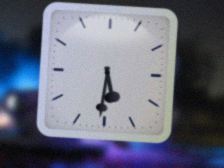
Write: 5h31
